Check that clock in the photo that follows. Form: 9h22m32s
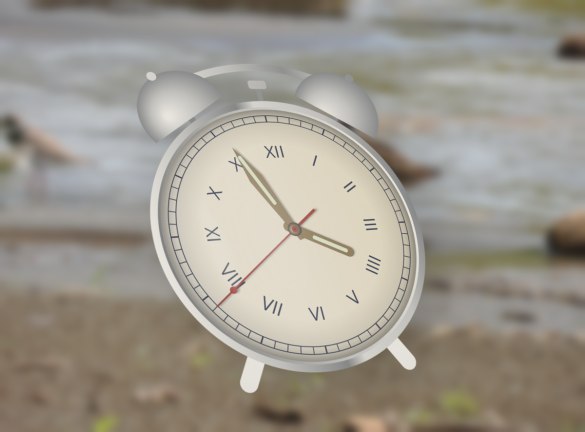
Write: 3h55m39s
